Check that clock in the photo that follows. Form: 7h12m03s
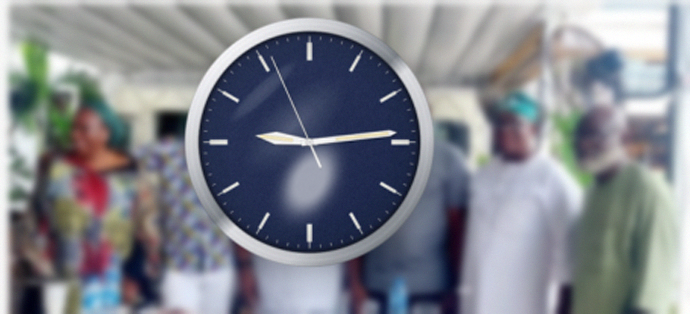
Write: 9h13m56s
